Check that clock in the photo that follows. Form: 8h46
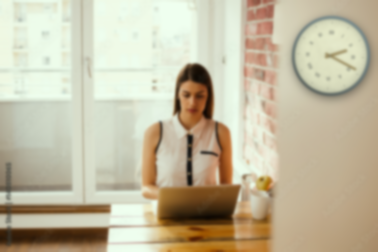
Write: 2h19
